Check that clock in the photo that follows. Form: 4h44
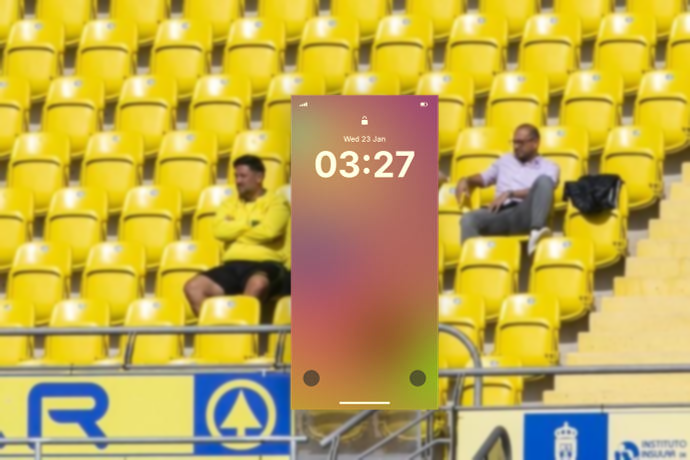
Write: 3h27
